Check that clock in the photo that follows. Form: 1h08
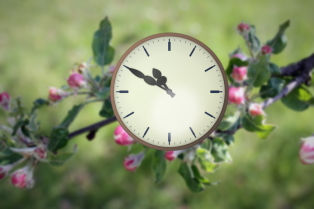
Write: 10h50
